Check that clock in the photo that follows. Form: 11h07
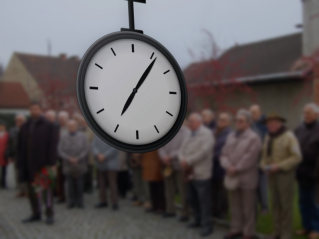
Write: 7h06
